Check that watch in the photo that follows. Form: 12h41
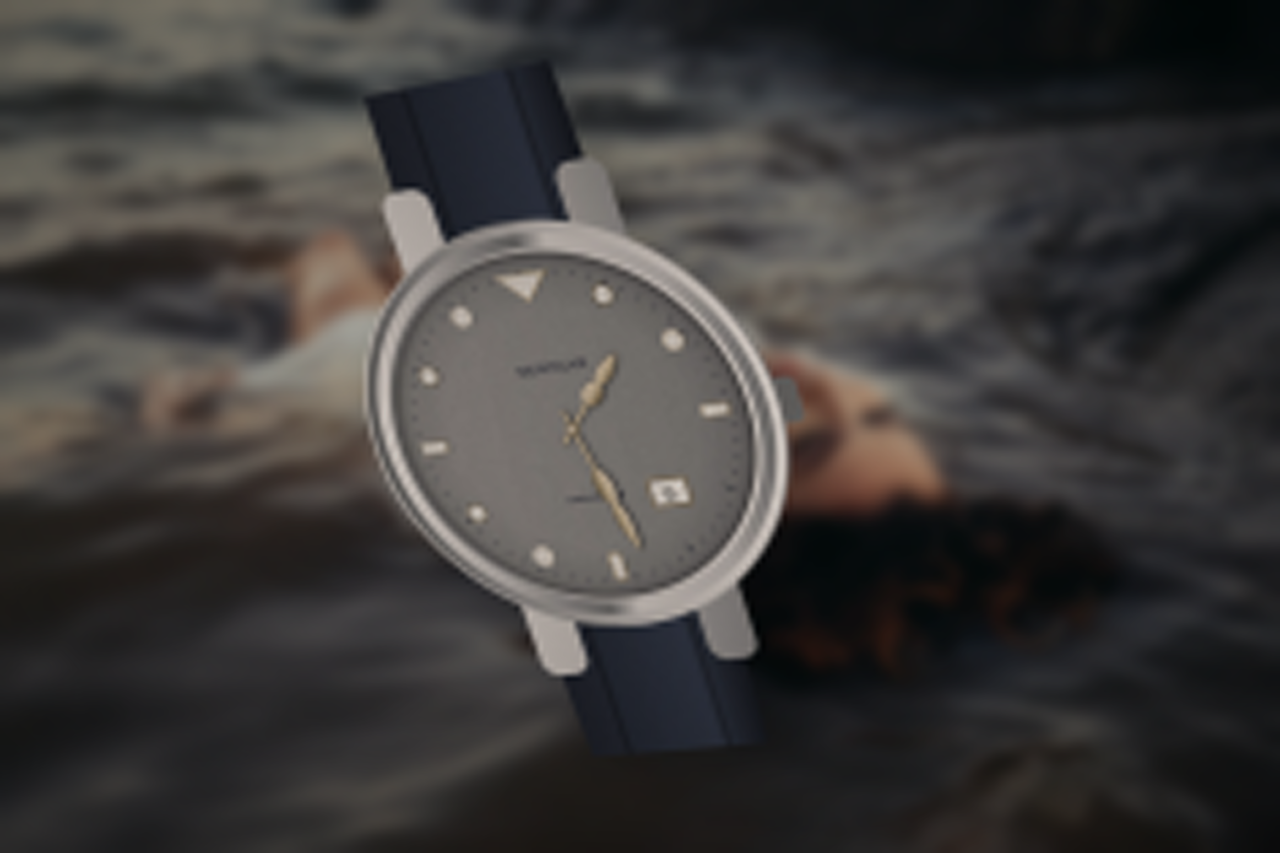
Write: 1h28
